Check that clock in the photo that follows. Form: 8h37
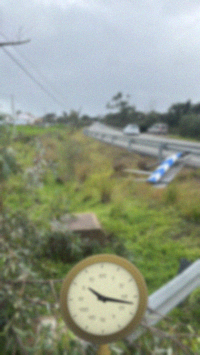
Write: 10h17
